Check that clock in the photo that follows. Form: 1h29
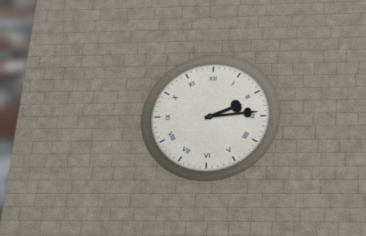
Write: 2h14
